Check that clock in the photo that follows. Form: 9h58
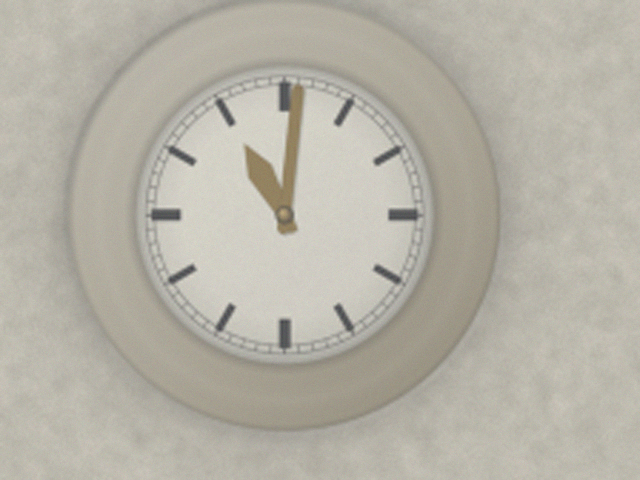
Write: 11h01
